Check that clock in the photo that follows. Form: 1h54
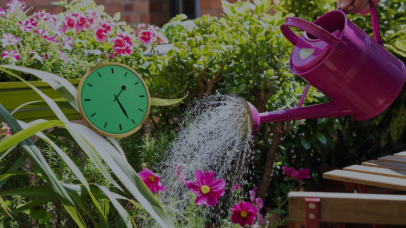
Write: 1h26
